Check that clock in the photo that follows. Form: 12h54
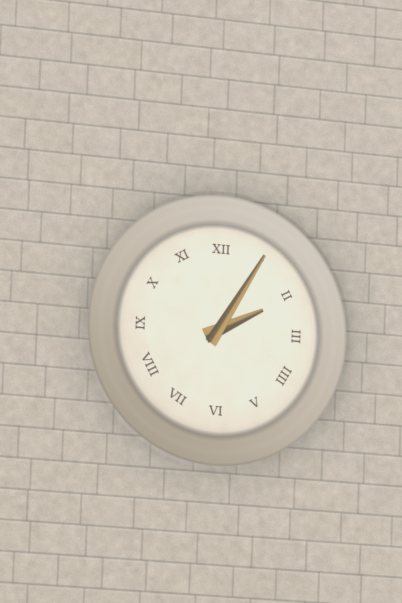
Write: 2h05
